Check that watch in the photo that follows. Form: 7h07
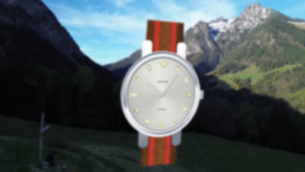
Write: 10h06
